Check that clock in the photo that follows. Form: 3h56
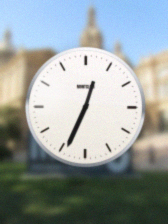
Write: 12h34
